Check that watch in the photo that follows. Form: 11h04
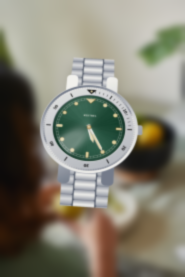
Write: 5h25
